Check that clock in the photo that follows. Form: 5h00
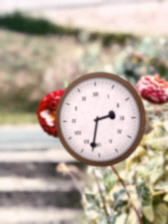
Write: 2h32
